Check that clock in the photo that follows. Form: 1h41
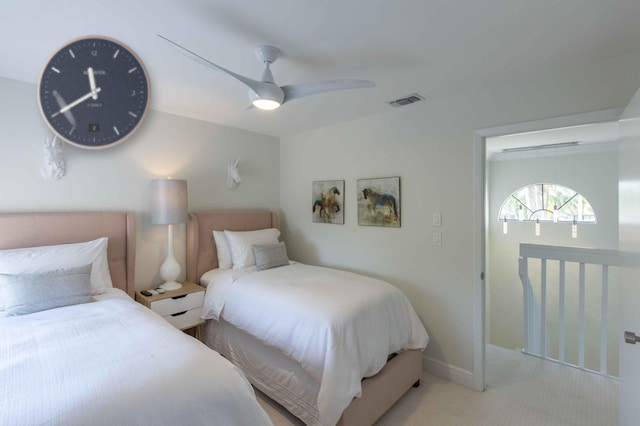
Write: 11h40
